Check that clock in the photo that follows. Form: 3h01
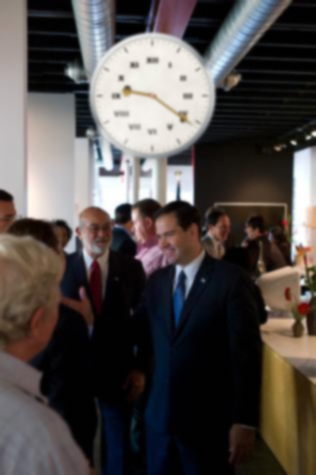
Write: 9h21
